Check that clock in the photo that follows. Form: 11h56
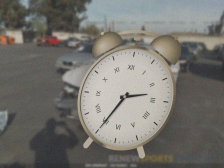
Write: 2h35
